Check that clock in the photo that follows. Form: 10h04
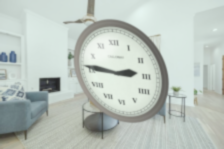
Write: 2h46
